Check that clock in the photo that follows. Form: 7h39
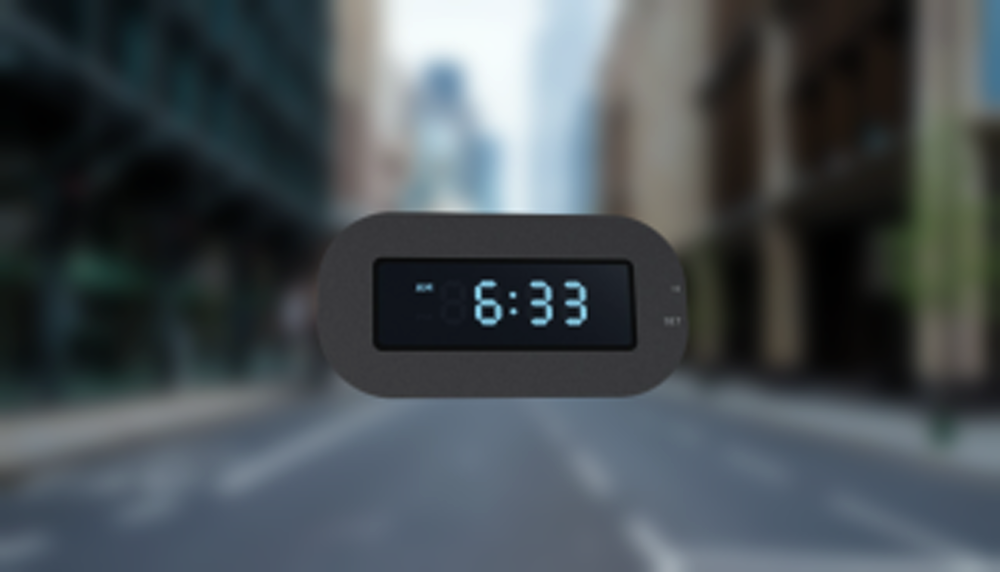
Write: 6h33
